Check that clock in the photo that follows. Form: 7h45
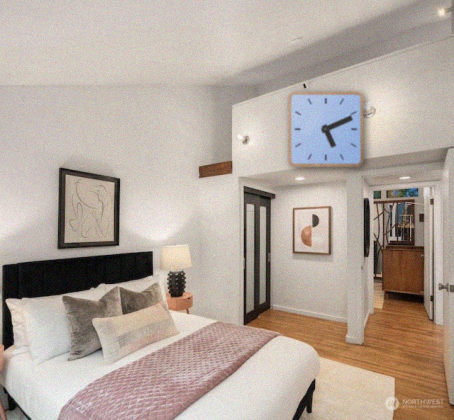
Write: 5h11
